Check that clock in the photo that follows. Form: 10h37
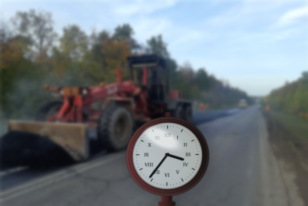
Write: 3h36
